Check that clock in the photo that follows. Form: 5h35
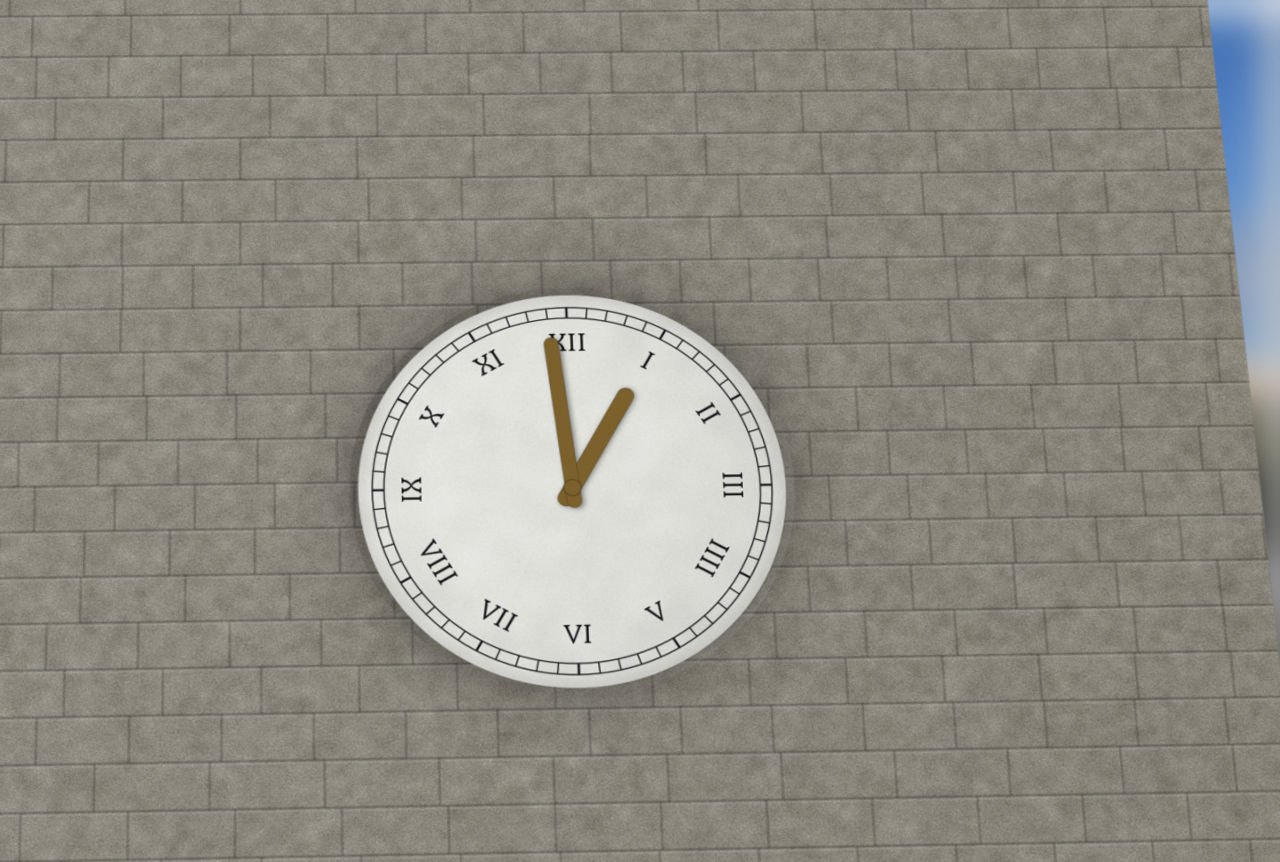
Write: 12h59
